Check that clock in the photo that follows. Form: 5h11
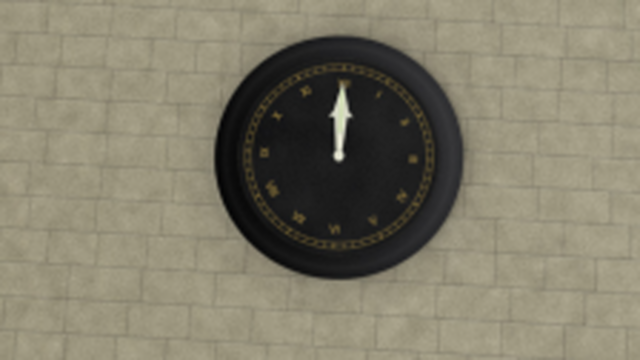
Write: 12h00
